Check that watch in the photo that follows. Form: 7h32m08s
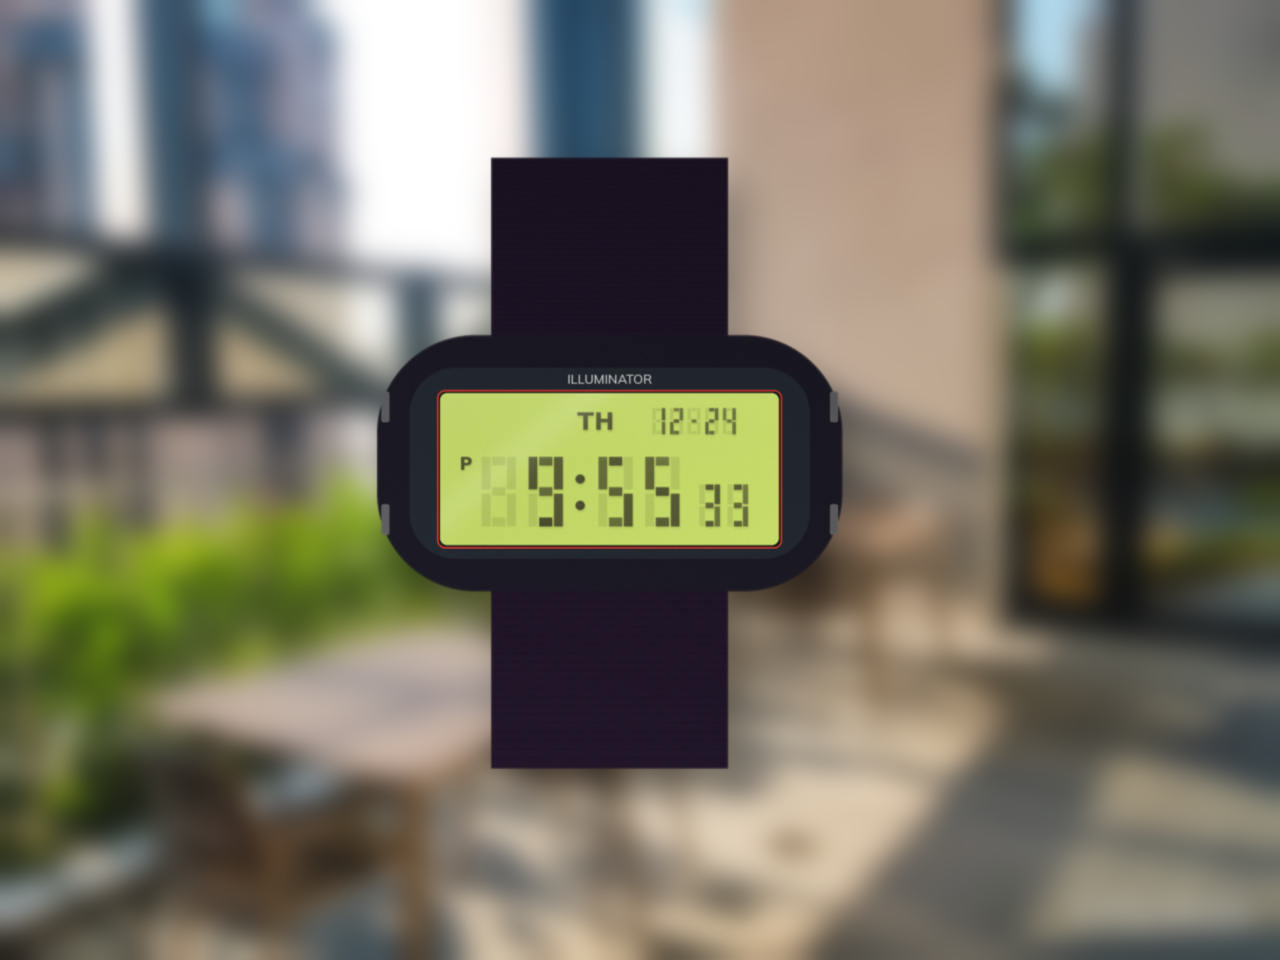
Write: 9h55m33s
